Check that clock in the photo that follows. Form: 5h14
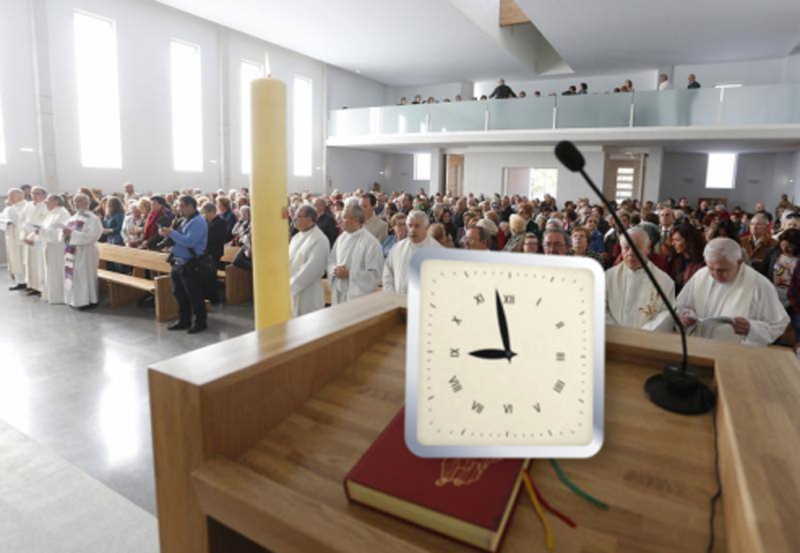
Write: 8h58
